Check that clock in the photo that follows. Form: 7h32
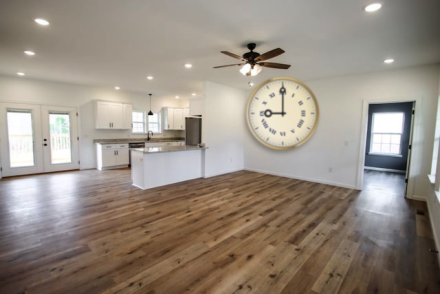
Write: 9h00
